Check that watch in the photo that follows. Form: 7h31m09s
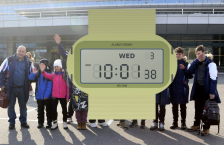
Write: 10h01m38s
